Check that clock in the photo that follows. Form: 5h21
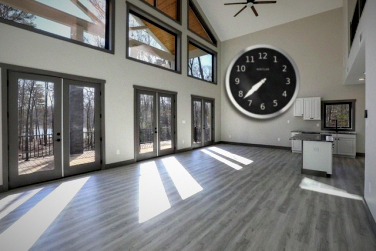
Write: 7h38
